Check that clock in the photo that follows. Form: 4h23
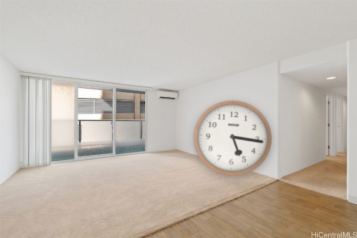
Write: 5h16
